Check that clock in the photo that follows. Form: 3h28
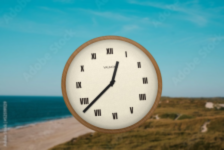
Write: 12h38
